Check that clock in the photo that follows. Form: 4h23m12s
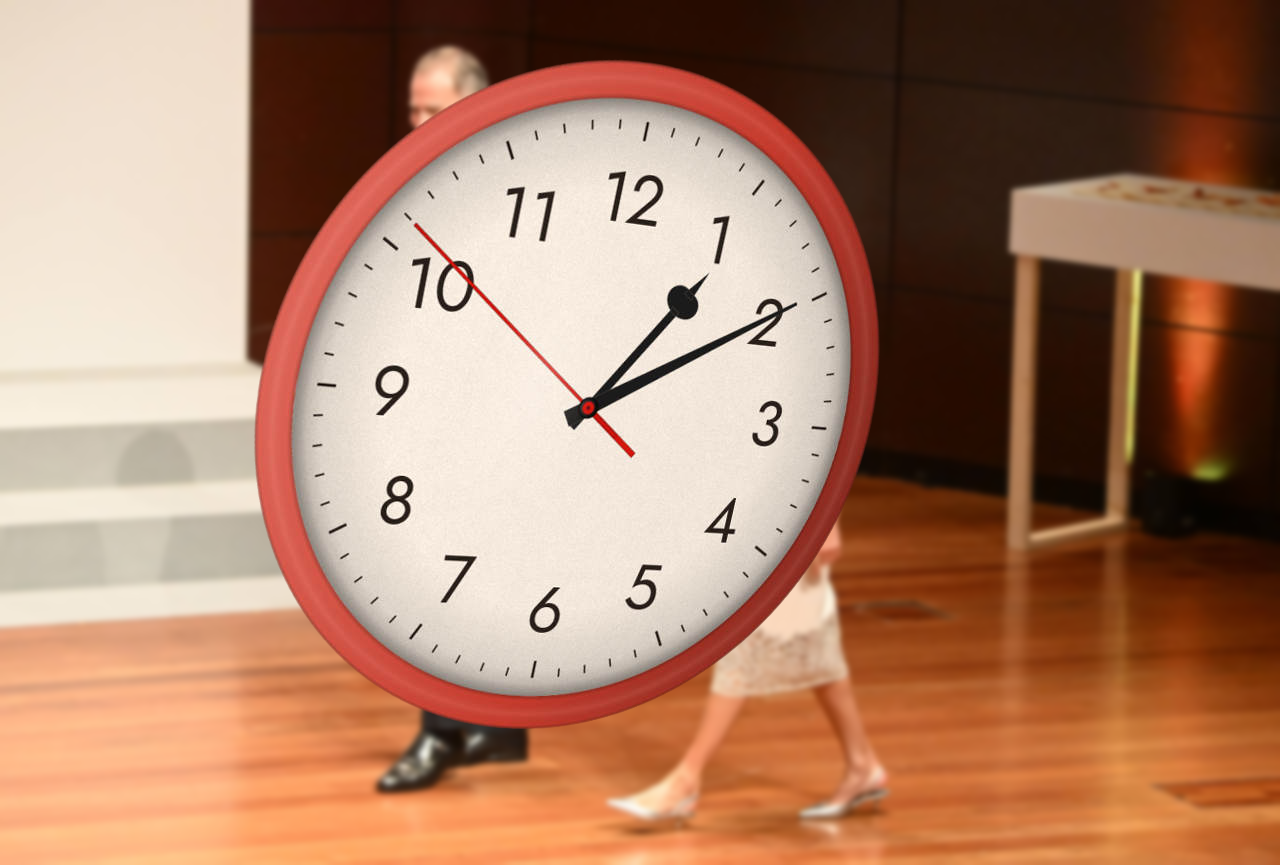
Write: 1h09m51s
